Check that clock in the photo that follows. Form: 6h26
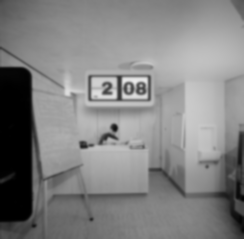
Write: 2h08
